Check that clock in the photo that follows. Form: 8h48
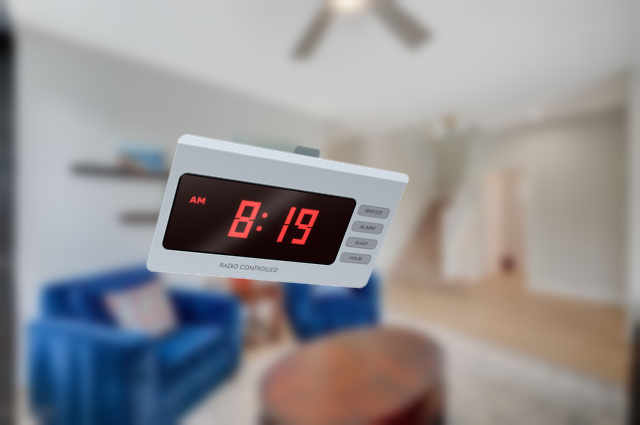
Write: 8h19
